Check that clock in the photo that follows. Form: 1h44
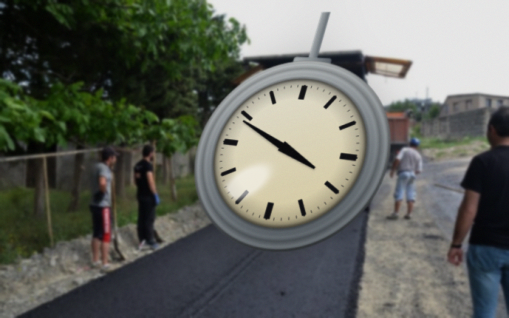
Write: 3h49
